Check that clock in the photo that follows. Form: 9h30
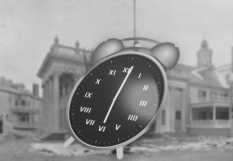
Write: 6h01
